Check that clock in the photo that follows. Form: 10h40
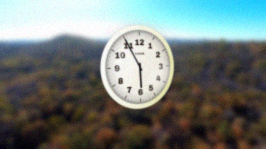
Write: 5h55
